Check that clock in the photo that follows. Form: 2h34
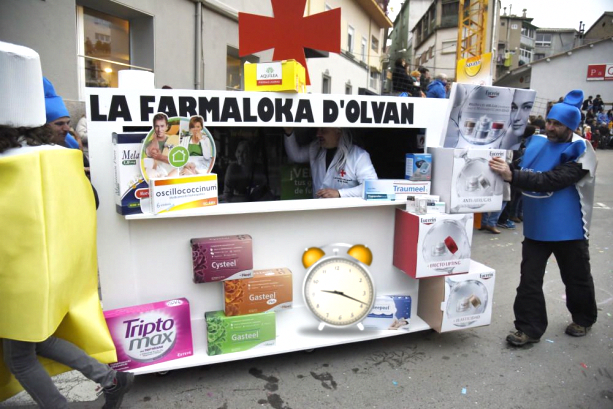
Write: 9h19
